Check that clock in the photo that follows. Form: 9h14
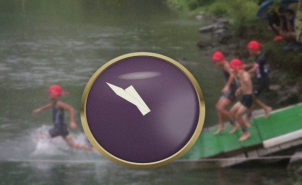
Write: 10h51
